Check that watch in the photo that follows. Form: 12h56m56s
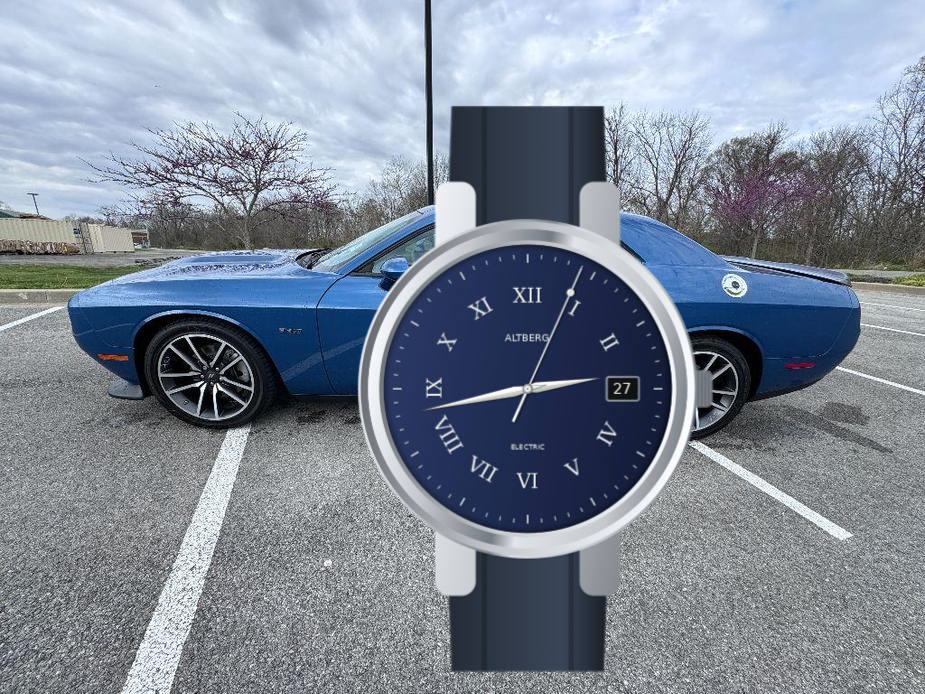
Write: 2h43m04s
